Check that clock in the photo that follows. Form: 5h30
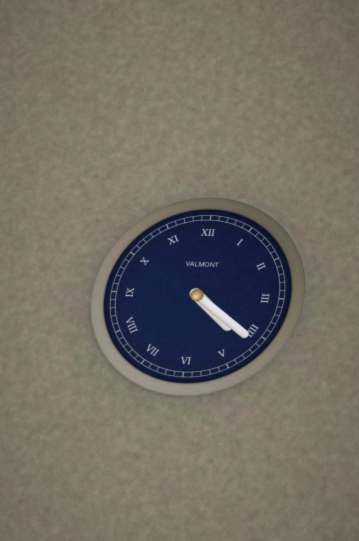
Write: 4h21
